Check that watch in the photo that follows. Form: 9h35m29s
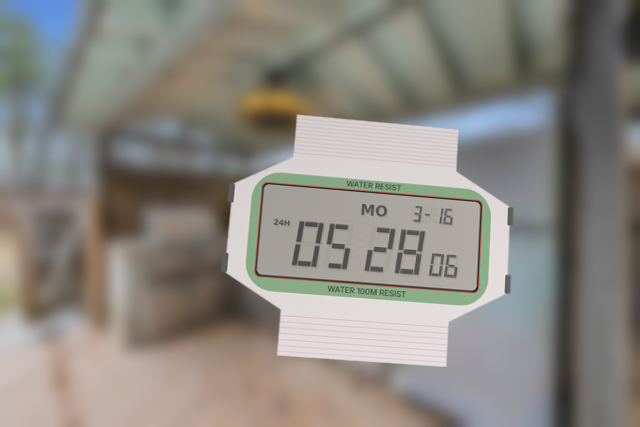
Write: 5h28m06s
